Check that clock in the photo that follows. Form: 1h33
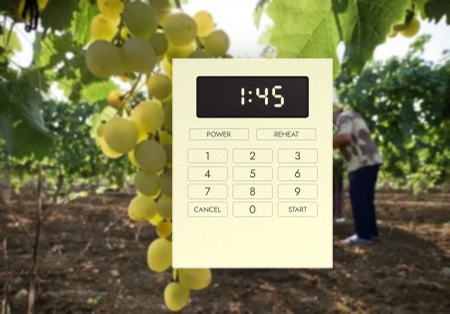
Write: 1h45
